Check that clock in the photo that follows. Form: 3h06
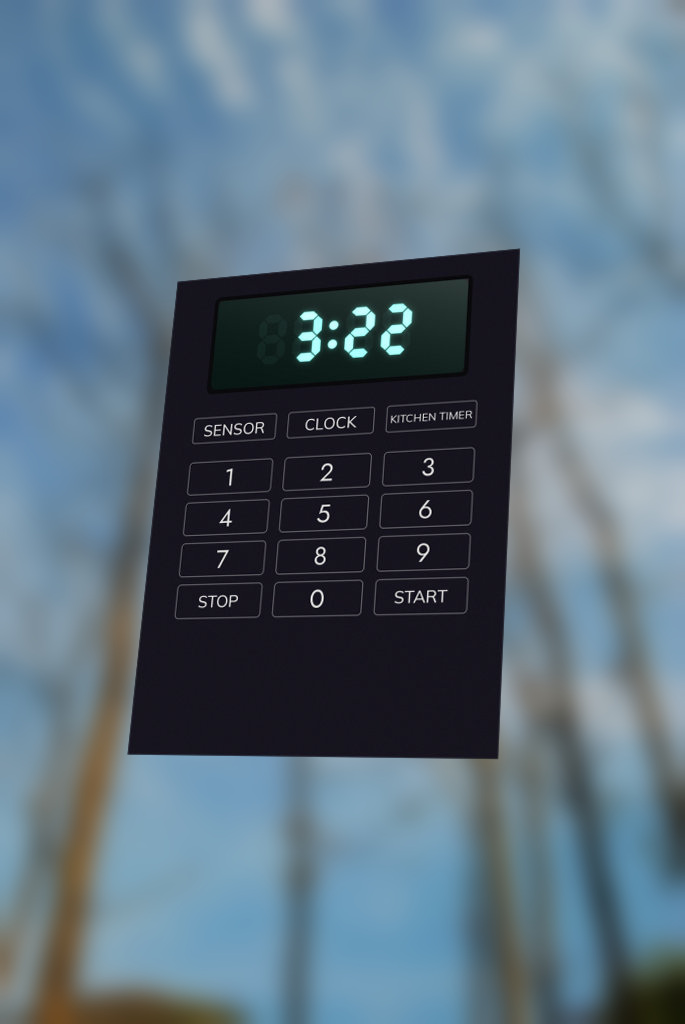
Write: 3h22
